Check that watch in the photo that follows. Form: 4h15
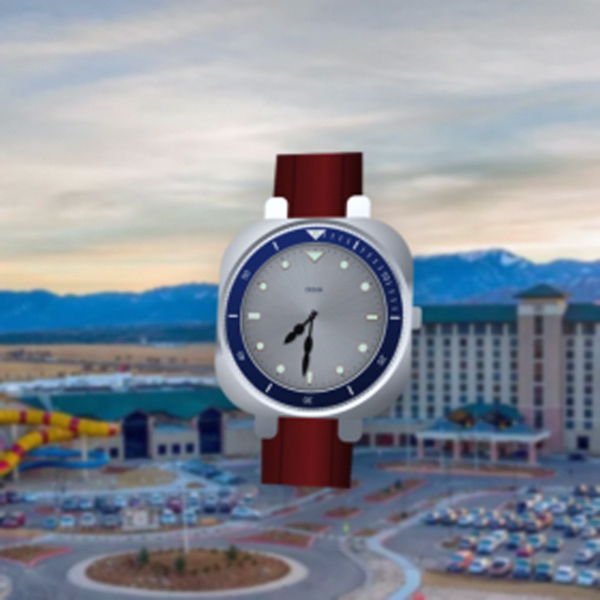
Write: 7h31
